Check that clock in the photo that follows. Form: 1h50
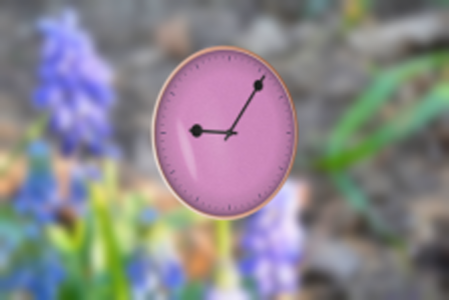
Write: 9h06
